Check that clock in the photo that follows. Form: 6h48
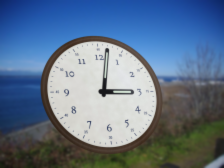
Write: 3h02
